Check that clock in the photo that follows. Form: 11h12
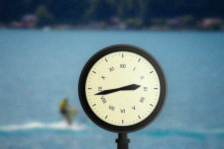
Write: 2h43
